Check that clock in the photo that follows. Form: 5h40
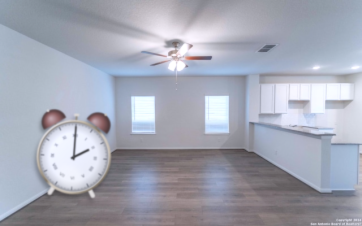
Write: 2h00
